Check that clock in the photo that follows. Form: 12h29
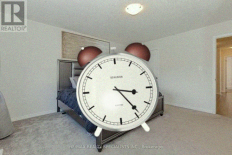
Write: 3h24
